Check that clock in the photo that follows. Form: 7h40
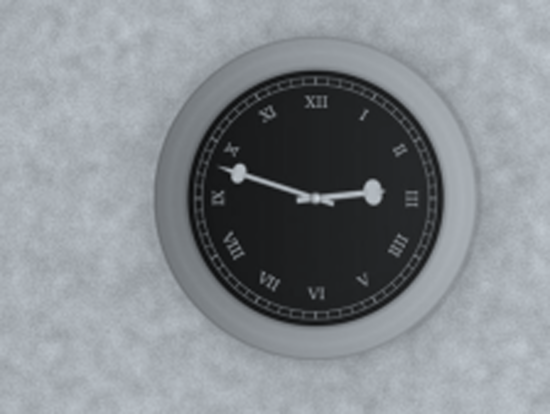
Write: 2h48
